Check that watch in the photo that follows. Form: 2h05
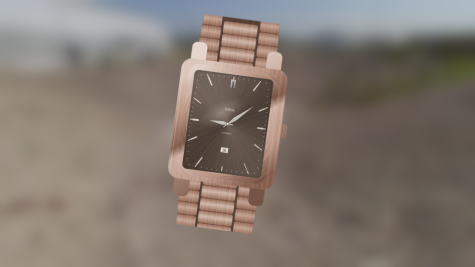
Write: 9h08
